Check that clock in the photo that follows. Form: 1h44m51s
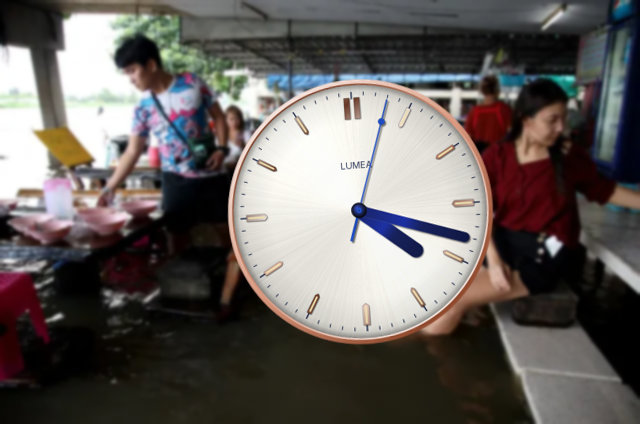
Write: 4h18m03s
